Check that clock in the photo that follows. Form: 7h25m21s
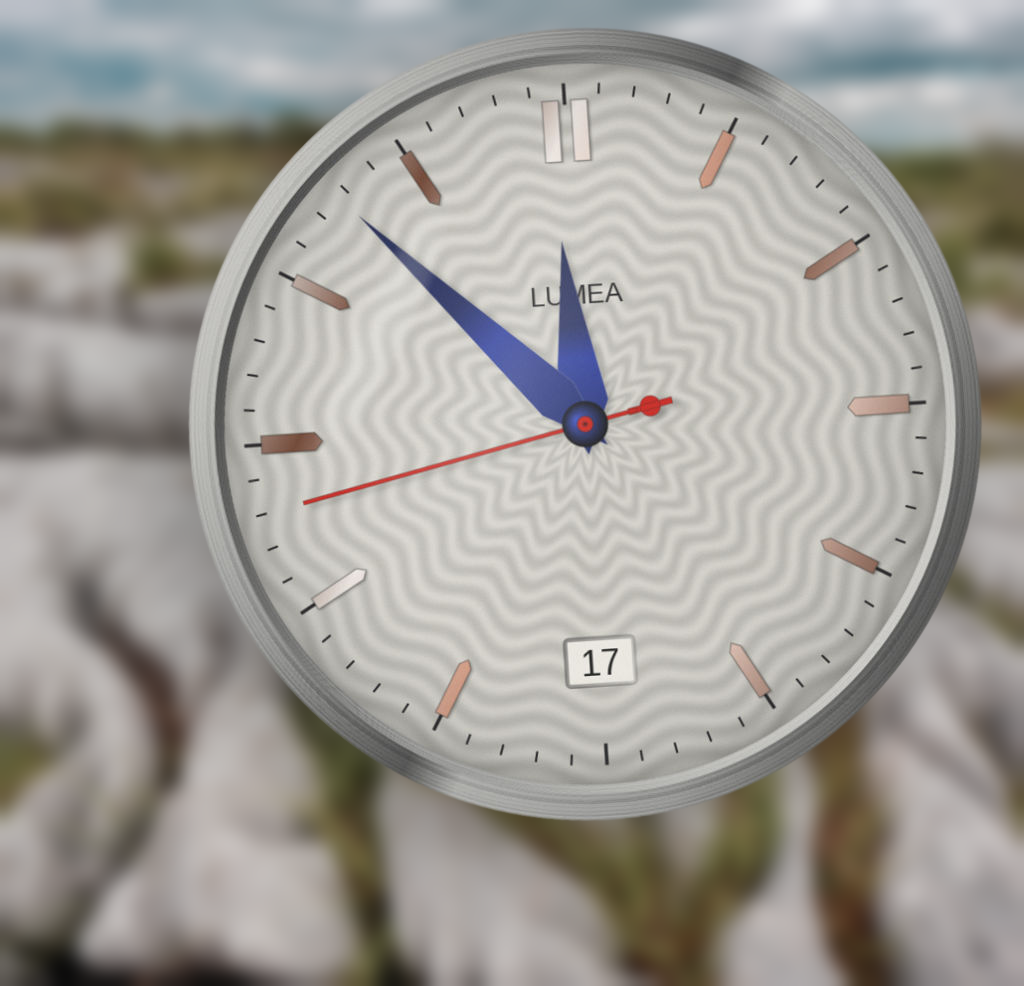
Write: 11h52m43s
